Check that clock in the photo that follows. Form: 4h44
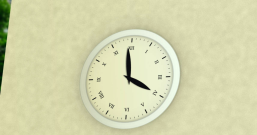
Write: 3h59
